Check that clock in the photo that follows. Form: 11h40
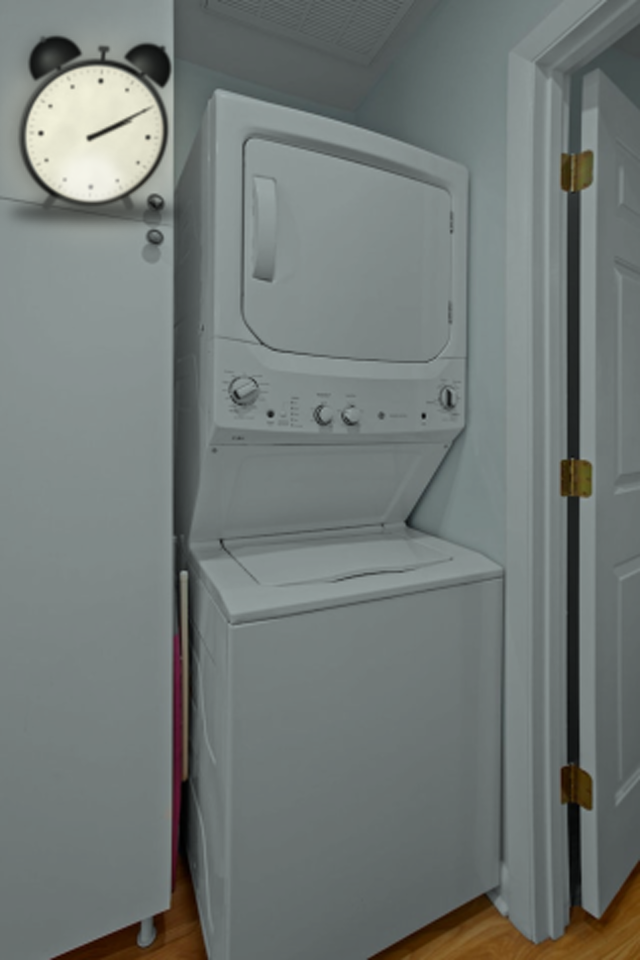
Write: 2h10
